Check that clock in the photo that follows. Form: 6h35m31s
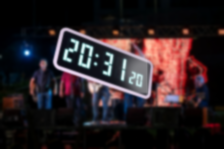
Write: 20h31m20s
